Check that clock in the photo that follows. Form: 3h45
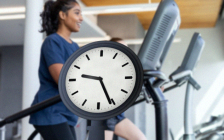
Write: 9h26
